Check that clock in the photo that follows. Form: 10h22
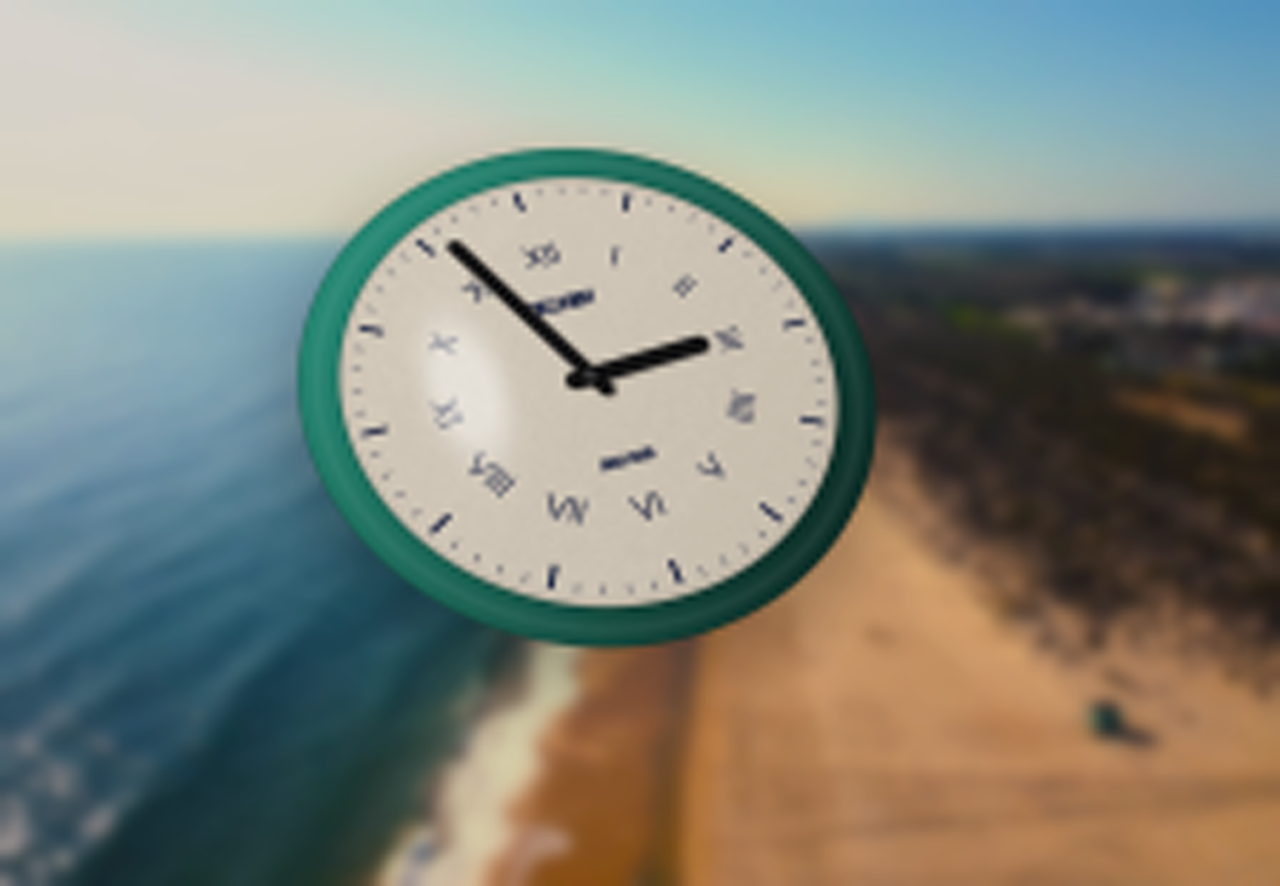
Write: 2h56
